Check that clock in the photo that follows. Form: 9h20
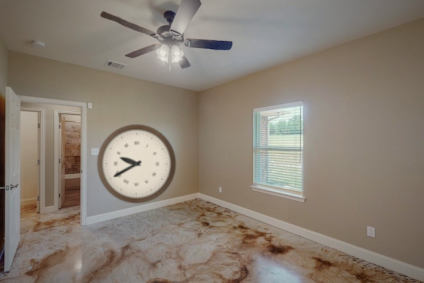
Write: 9h40
